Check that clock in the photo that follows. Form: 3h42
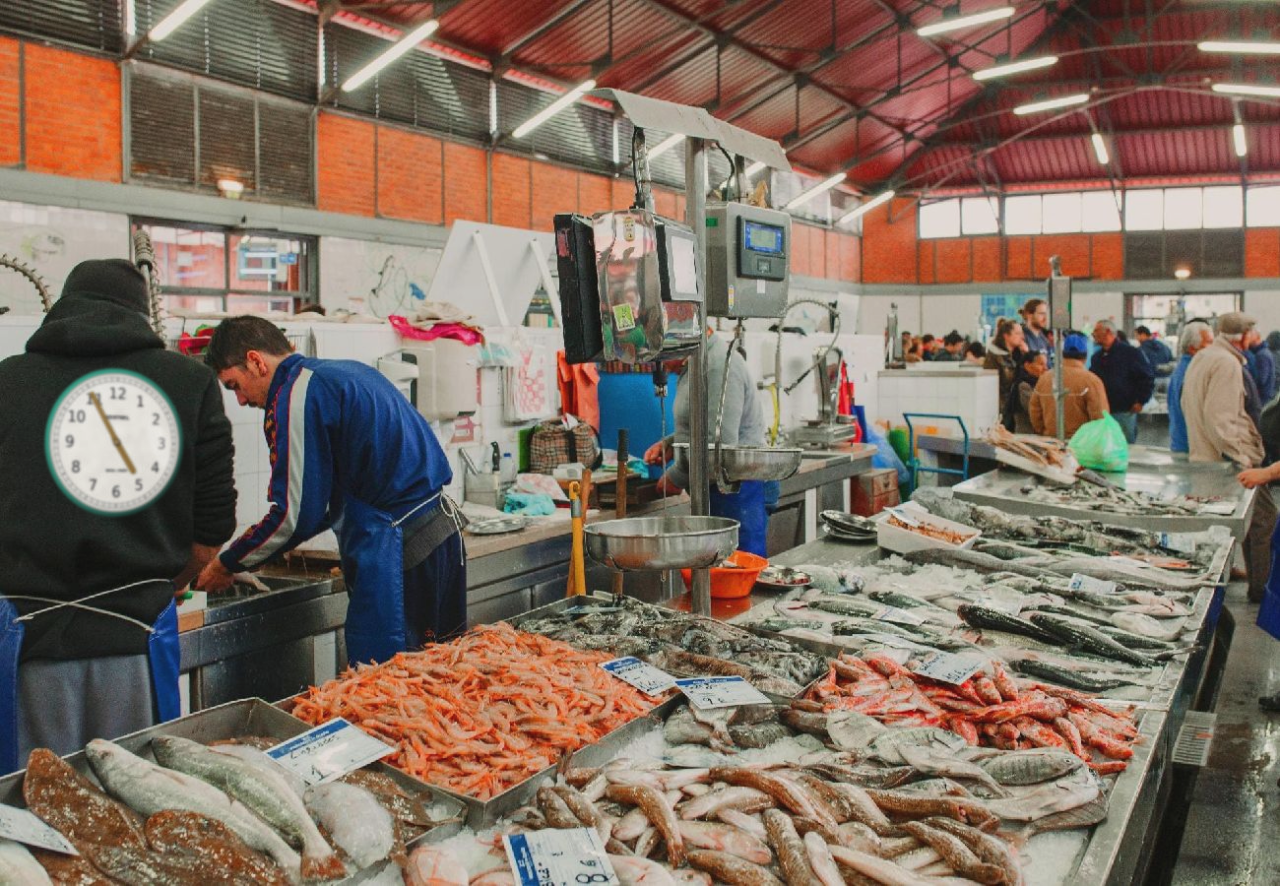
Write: 4h55
